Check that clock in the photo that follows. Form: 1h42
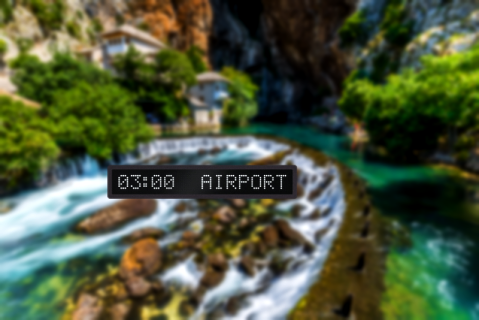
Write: 3h00
